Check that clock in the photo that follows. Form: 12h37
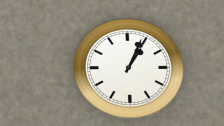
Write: 1h04
